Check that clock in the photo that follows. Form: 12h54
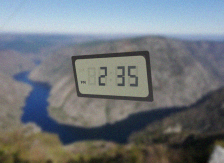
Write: 2h35
